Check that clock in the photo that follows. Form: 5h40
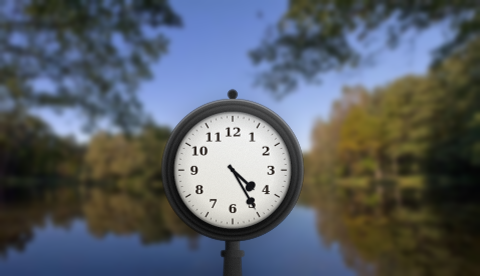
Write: 4h25
